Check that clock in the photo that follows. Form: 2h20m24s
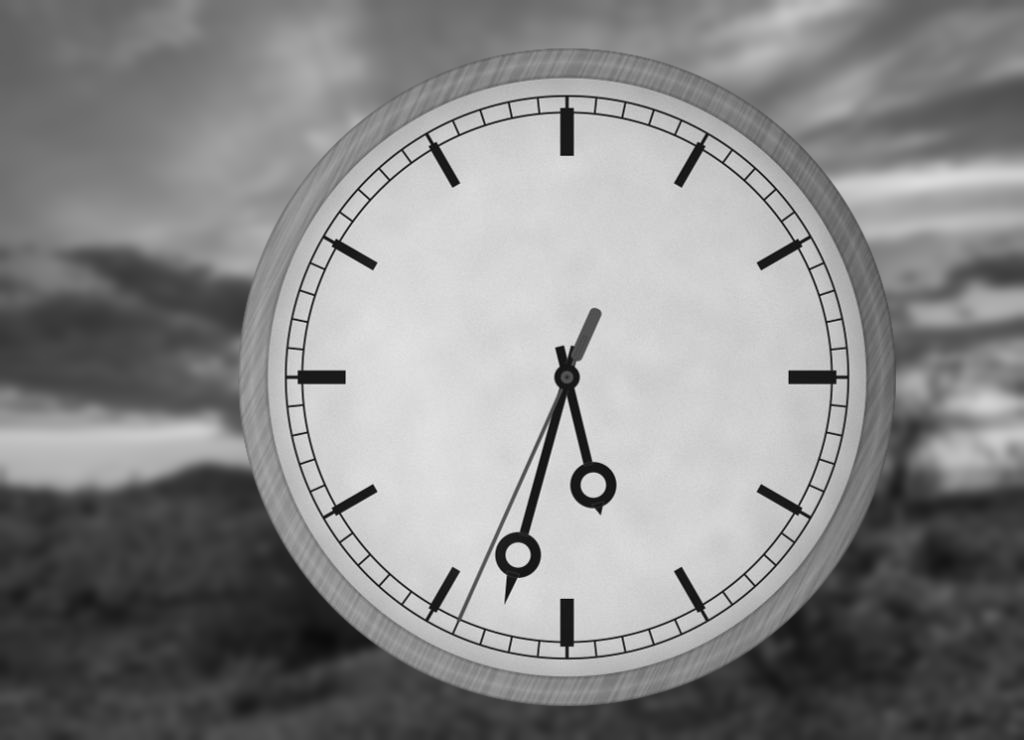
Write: 5h32m34s
